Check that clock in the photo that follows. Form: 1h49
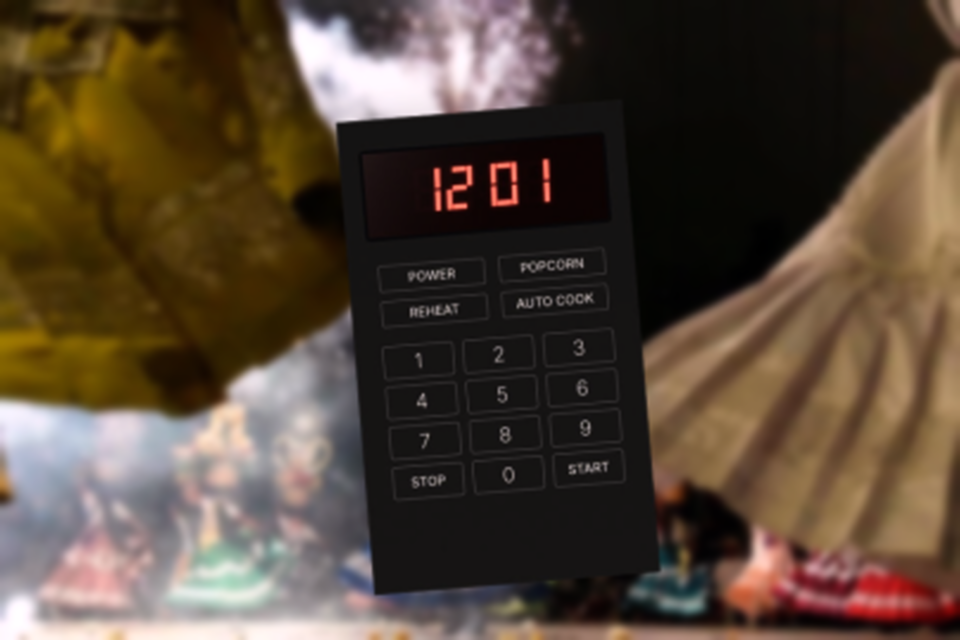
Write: 12h01
